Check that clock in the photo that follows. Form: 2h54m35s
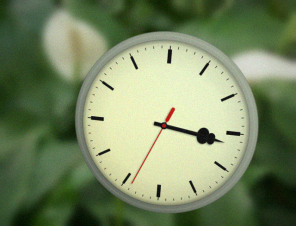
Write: 3h16m34s
